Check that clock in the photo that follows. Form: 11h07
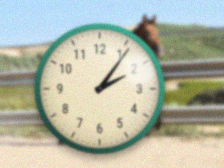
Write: 2h06
